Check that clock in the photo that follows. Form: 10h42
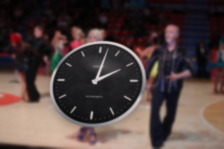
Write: 2h02
